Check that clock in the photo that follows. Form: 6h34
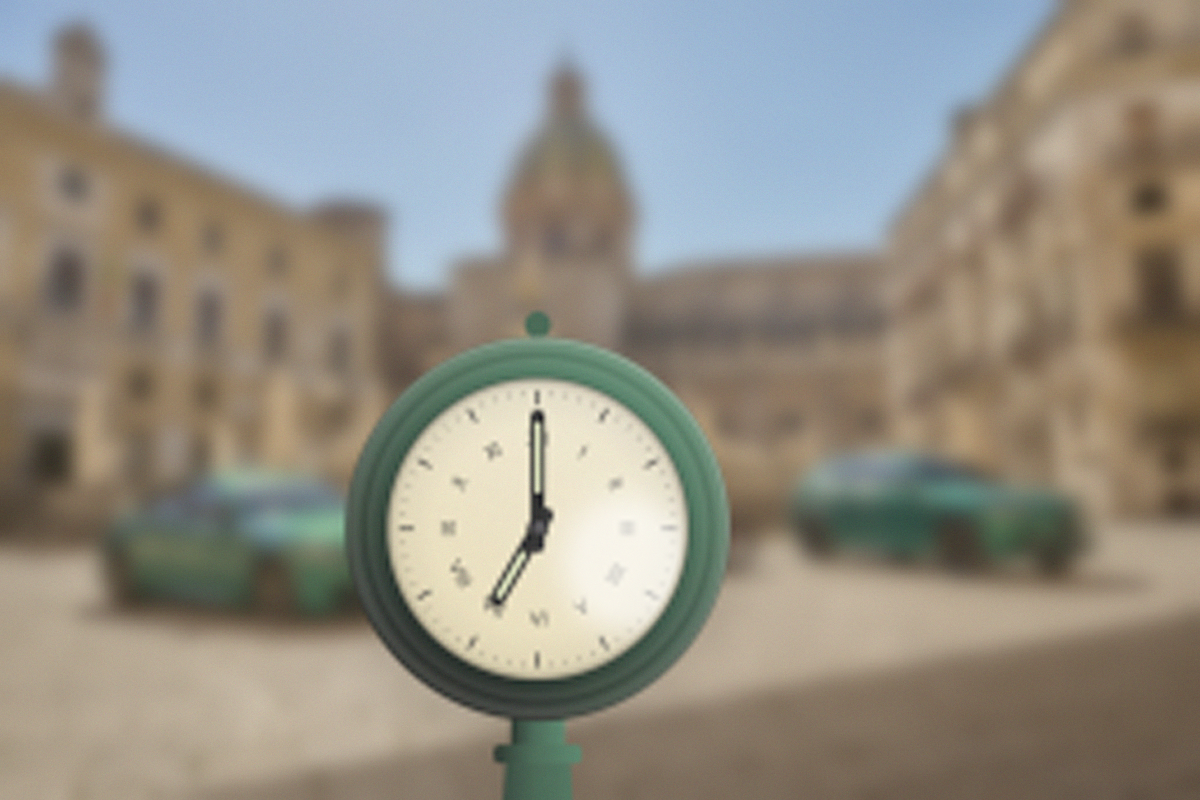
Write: 7h00
